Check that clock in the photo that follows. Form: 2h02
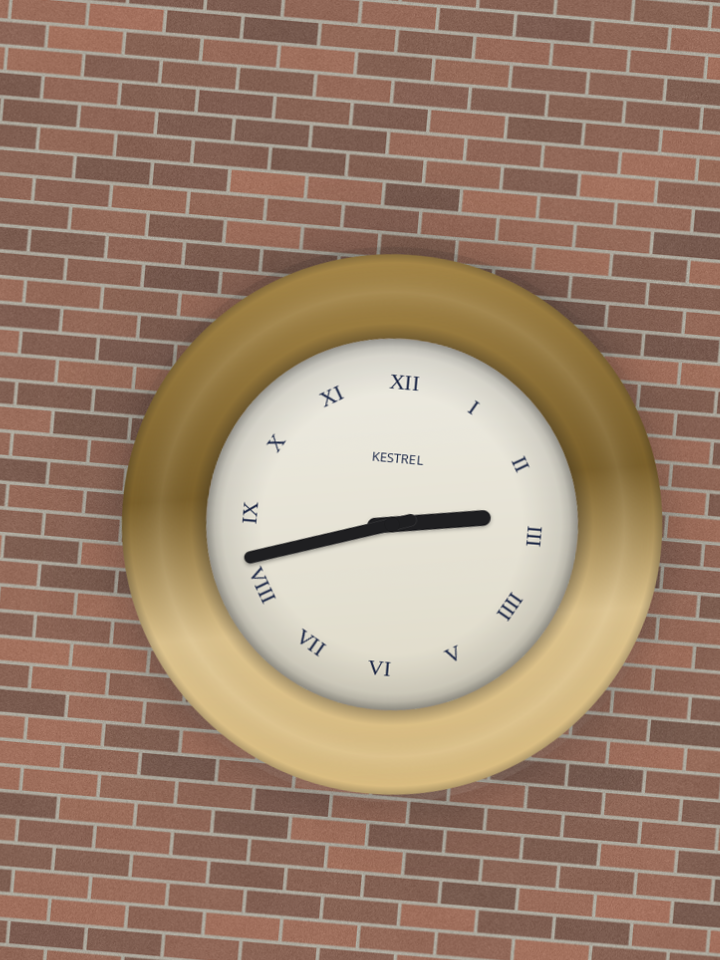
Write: 2h42
